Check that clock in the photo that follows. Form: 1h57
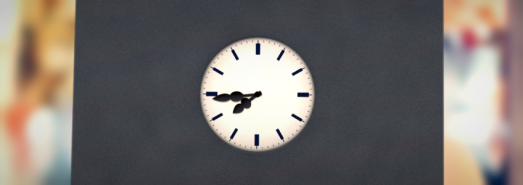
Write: 7h44
